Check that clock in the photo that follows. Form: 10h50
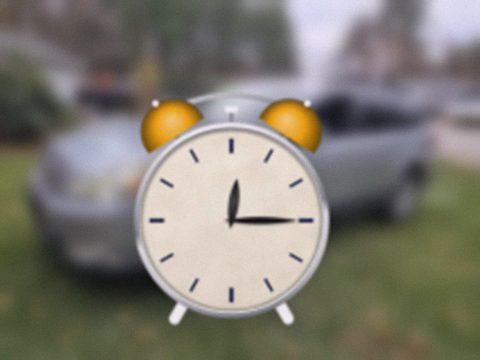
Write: 12h15
